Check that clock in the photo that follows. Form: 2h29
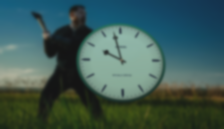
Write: 9h58
